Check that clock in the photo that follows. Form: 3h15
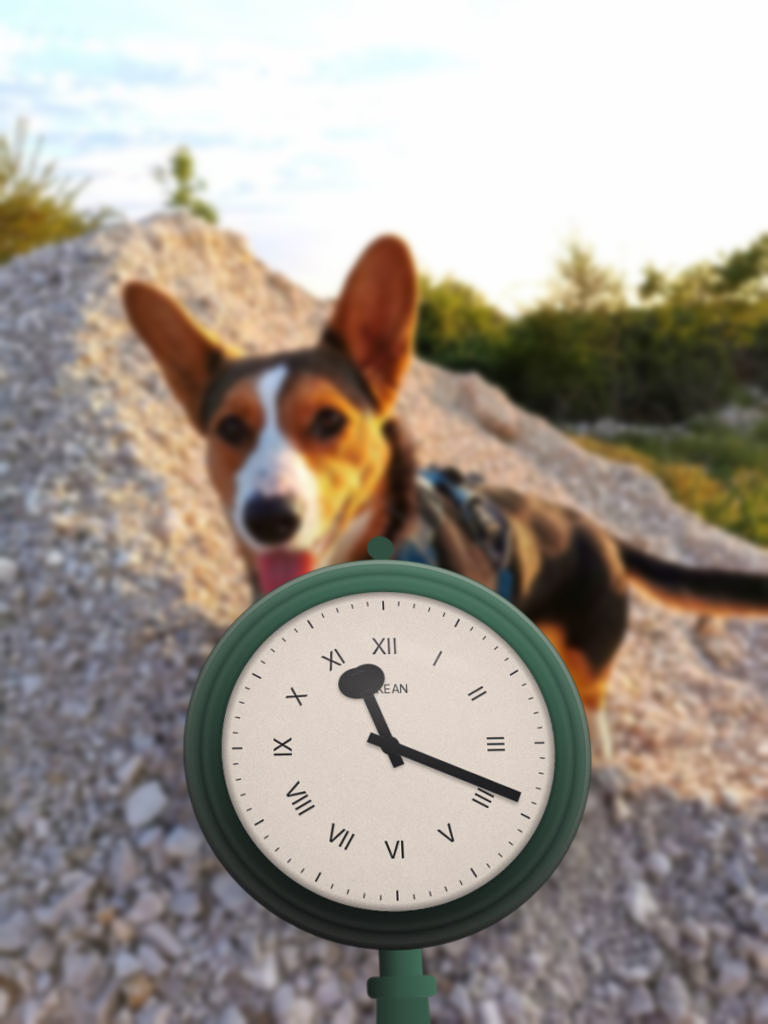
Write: 11h19
